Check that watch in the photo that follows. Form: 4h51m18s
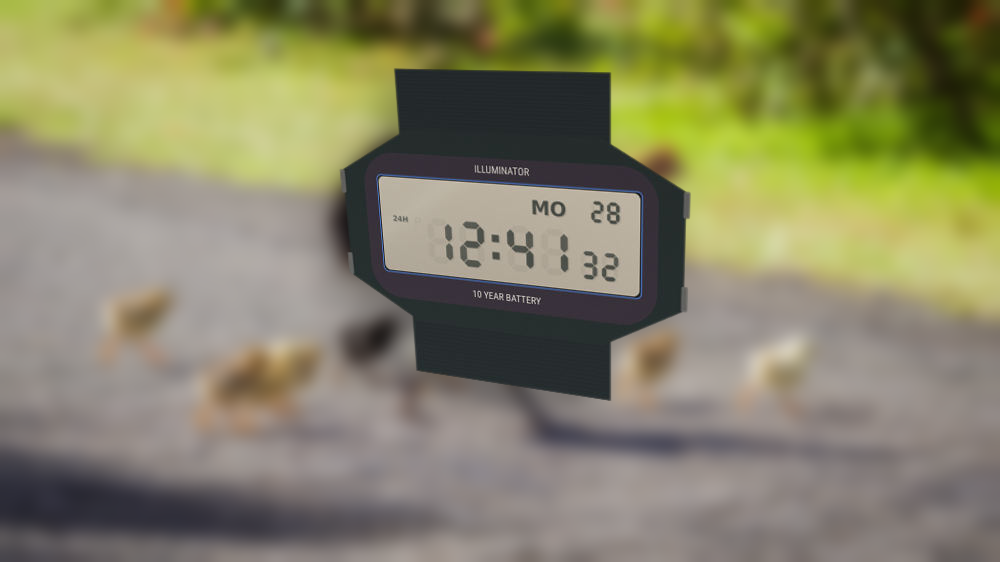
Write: 12h41m32s
